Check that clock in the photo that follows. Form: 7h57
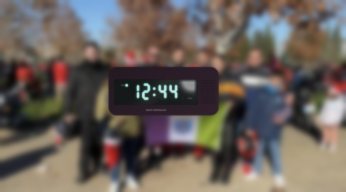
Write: 12h44
